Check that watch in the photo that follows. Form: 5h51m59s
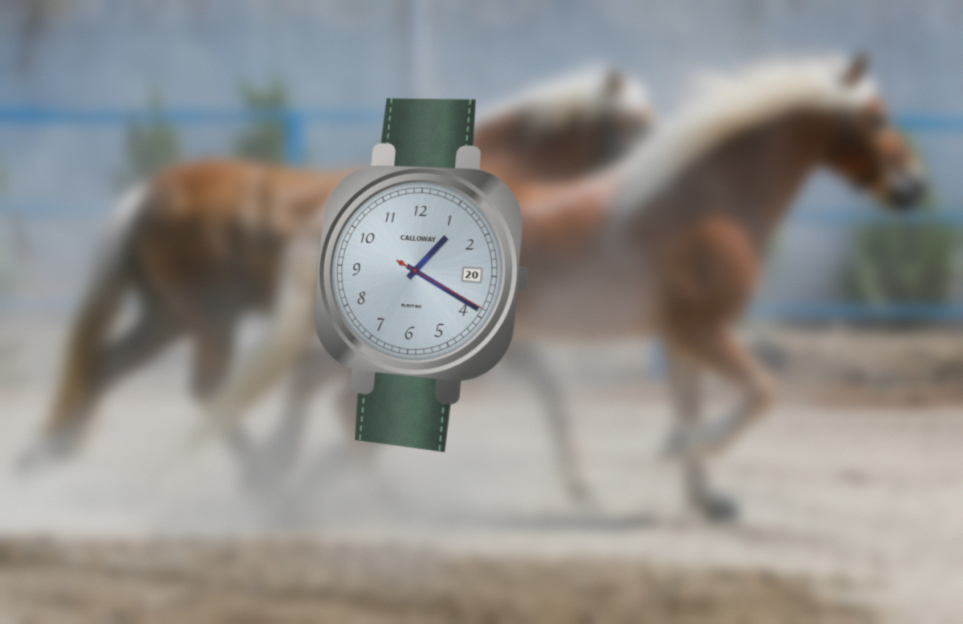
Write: 1h19m19s
